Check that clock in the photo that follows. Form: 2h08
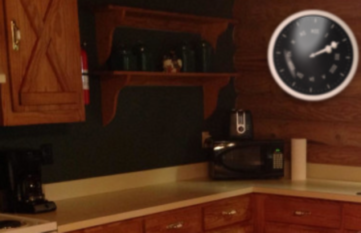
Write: 2h10
